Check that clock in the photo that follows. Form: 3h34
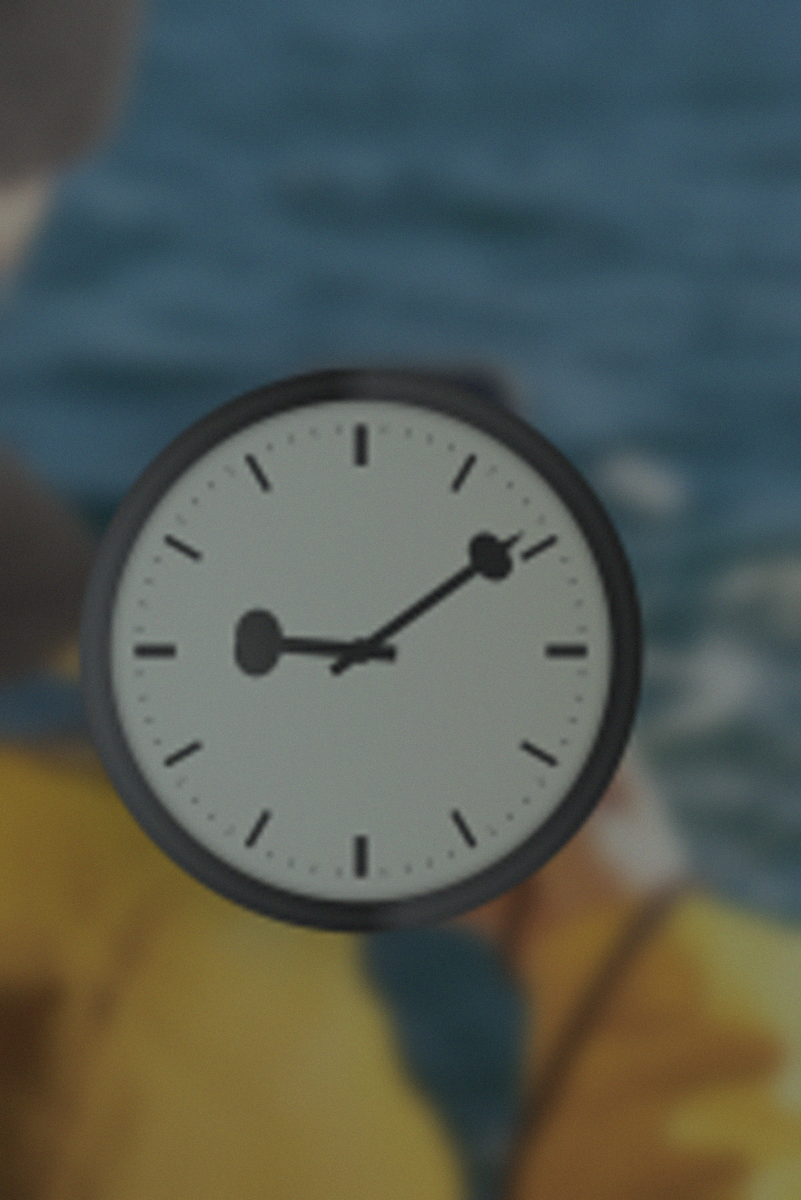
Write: 9h09
